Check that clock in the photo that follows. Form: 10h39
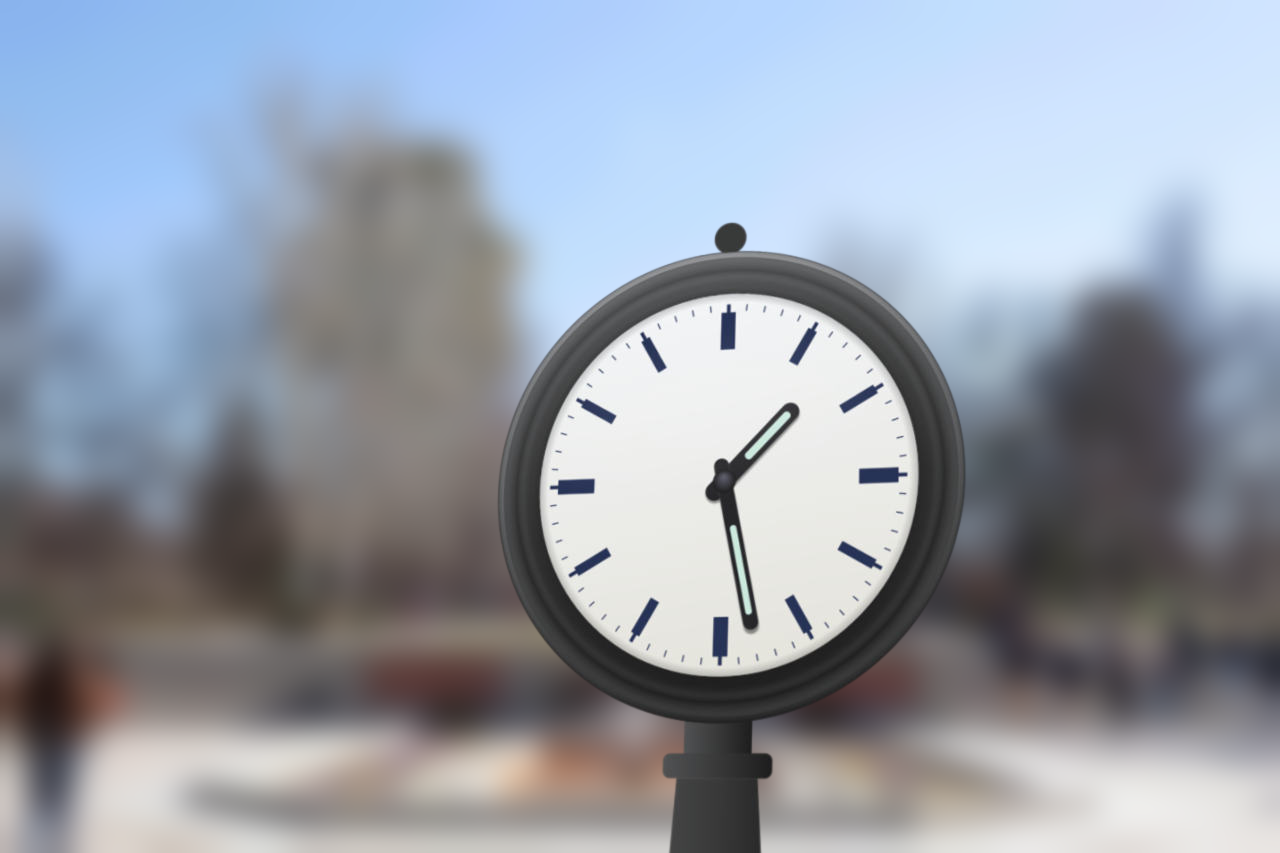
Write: 1h28
